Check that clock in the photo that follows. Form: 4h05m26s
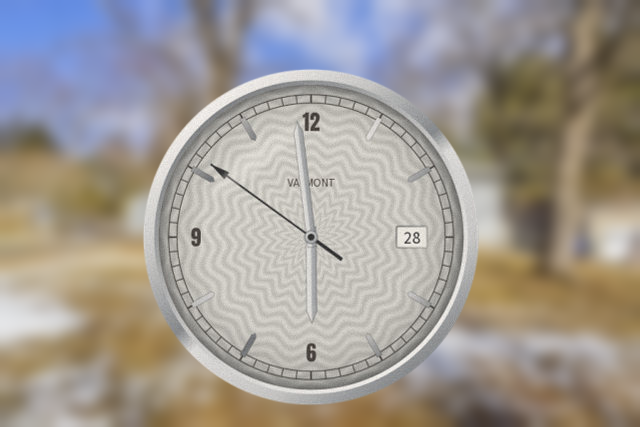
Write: 5h58m51s
